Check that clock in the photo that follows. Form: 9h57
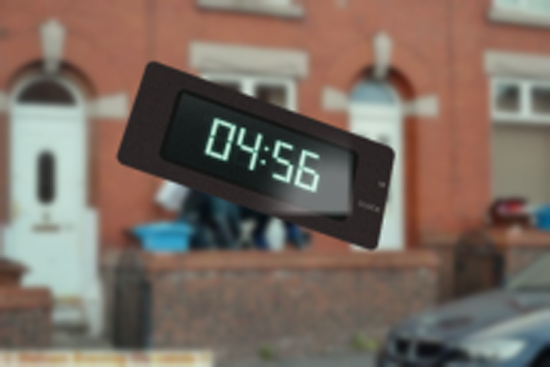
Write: 4h56
